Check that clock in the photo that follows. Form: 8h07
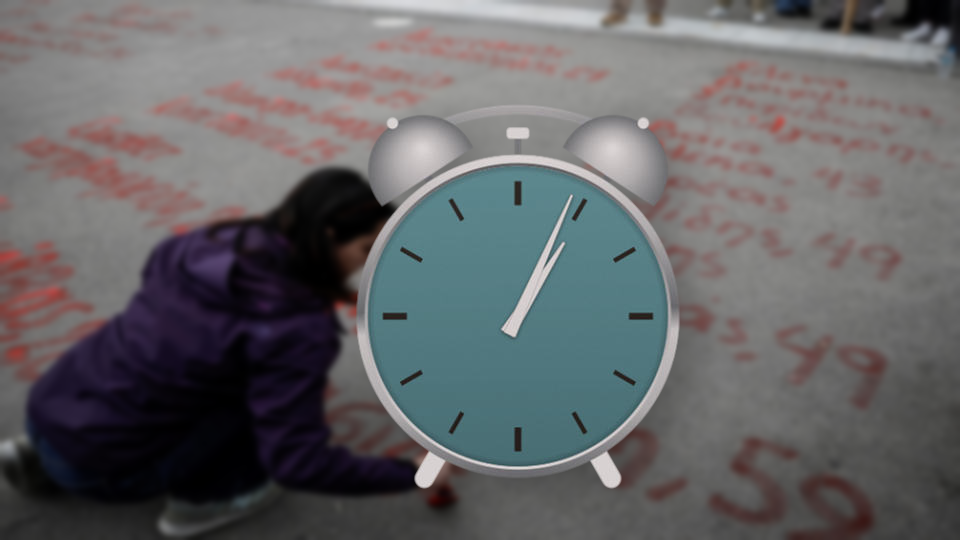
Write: 1h04
